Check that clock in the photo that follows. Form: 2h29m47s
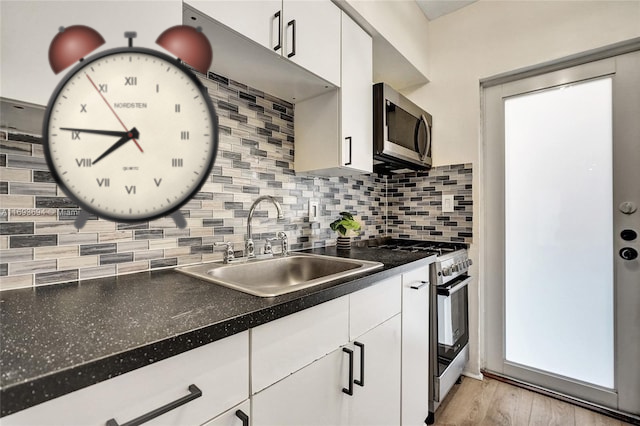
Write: 7h45m54s
